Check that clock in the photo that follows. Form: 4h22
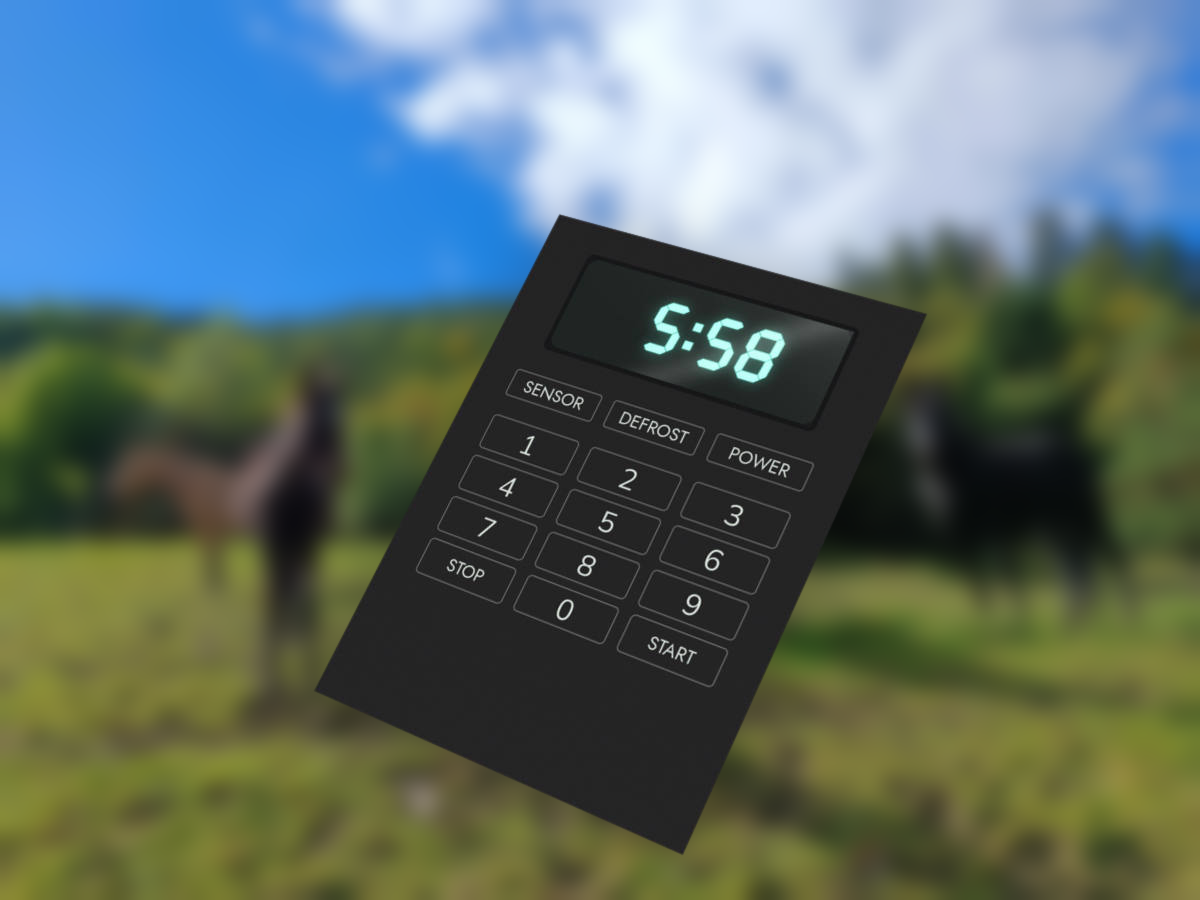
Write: 5h58
